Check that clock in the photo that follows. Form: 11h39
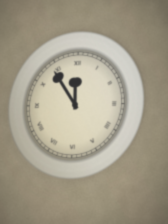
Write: 11h54
